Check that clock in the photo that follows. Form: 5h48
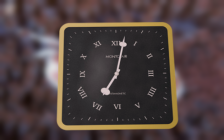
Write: 7h02
